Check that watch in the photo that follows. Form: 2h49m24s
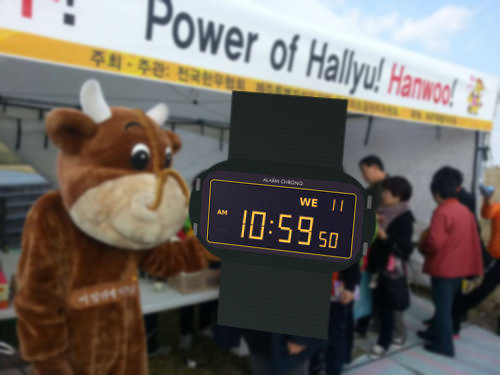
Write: 10h59m50s
